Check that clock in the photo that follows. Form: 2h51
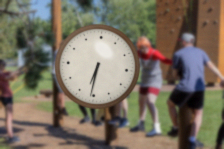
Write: 6h31
